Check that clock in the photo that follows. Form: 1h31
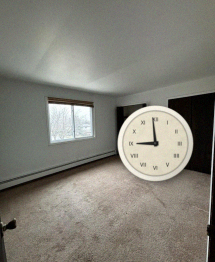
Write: 8h59
